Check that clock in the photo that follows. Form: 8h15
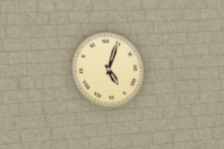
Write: 5h04
